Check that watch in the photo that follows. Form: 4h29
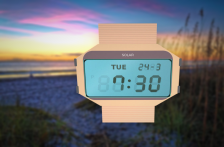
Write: 7h30
